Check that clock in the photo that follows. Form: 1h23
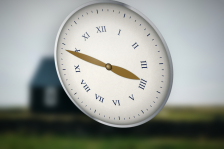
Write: 3h49
